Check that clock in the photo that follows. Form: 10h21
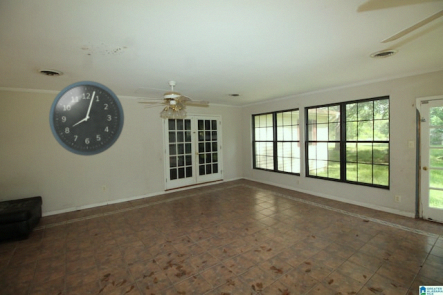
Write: 8h03
